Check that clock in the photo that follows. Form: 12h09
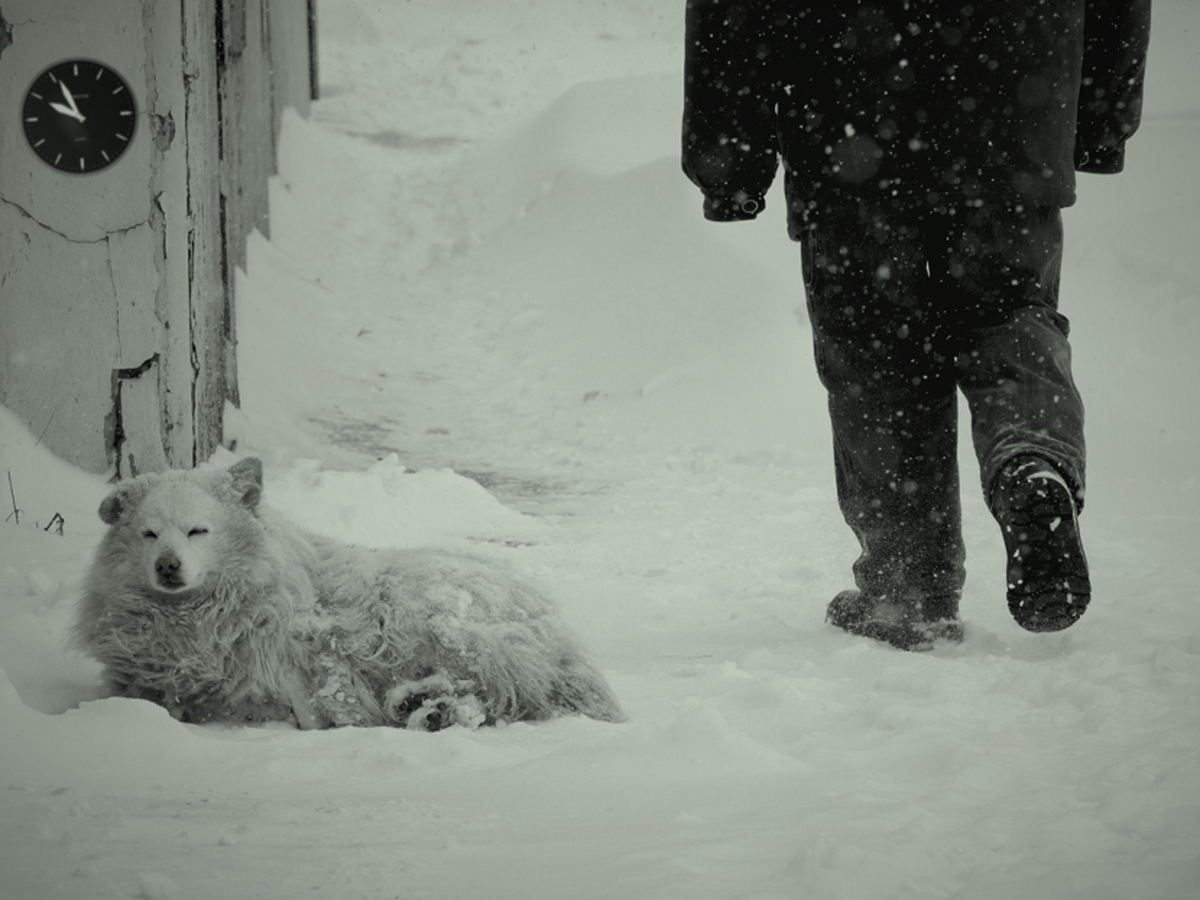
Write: 9h56
